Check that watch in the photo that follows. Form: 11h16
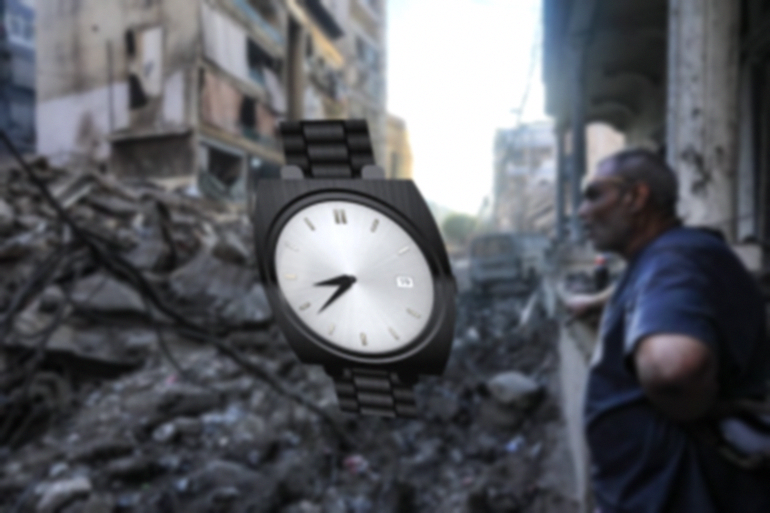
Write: 8h38
